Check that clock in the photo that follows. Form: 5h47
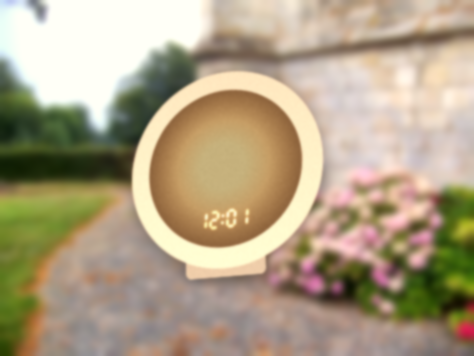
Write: 12h01
